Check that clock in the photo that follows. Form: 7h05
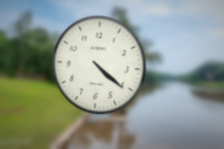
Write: 4h21
